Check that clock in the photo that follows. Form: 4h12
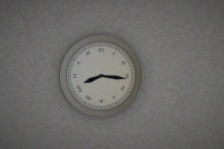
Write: 8h16
